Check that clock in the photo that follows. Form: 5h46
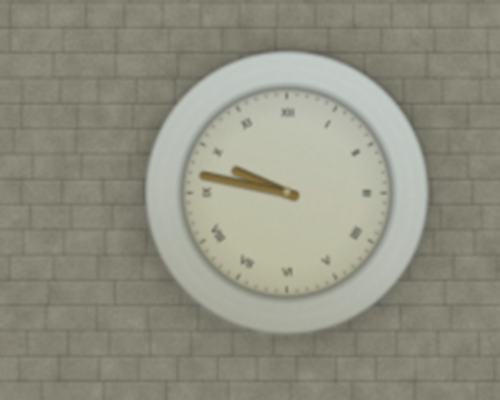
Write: 9h47
